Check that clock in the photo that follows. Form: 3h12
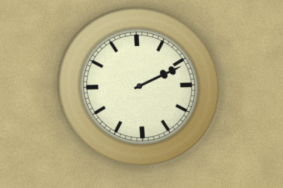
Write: 2h11
